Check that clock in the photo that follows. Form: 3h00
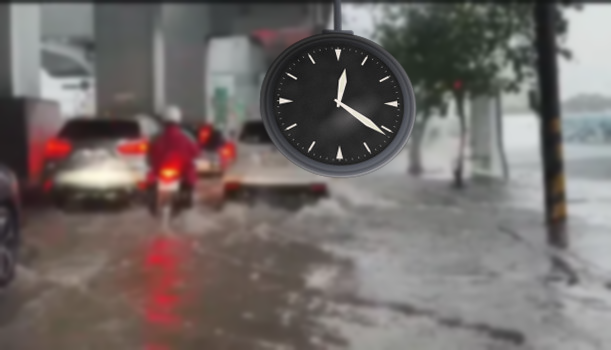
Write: 12h21
